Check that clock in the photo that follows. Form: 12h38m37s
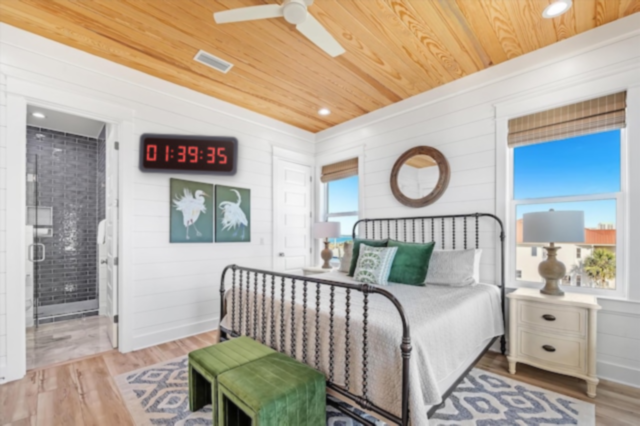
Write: 1h39m35s
